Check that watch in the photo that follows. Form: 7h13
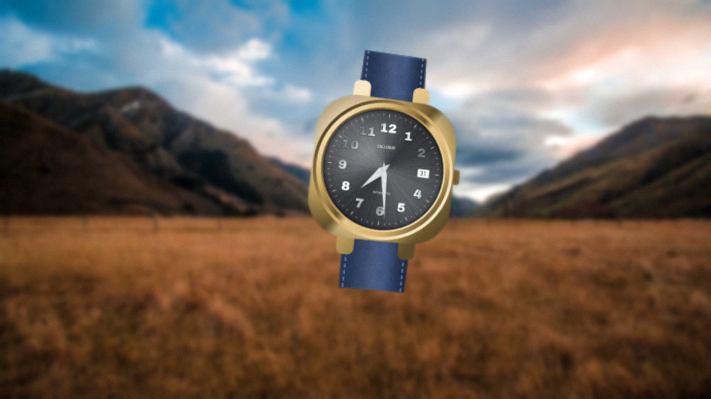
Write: 7h29
